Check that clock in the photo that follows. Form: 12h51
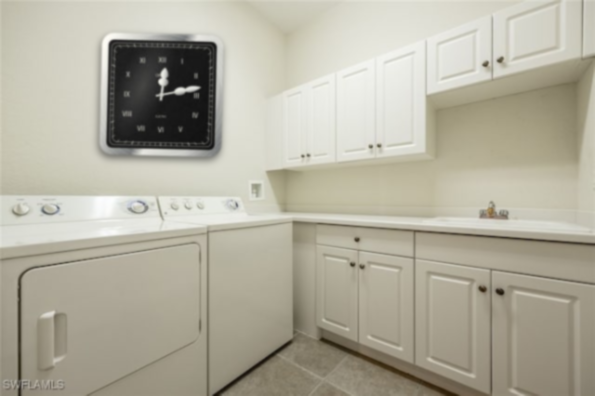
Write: 12h13
